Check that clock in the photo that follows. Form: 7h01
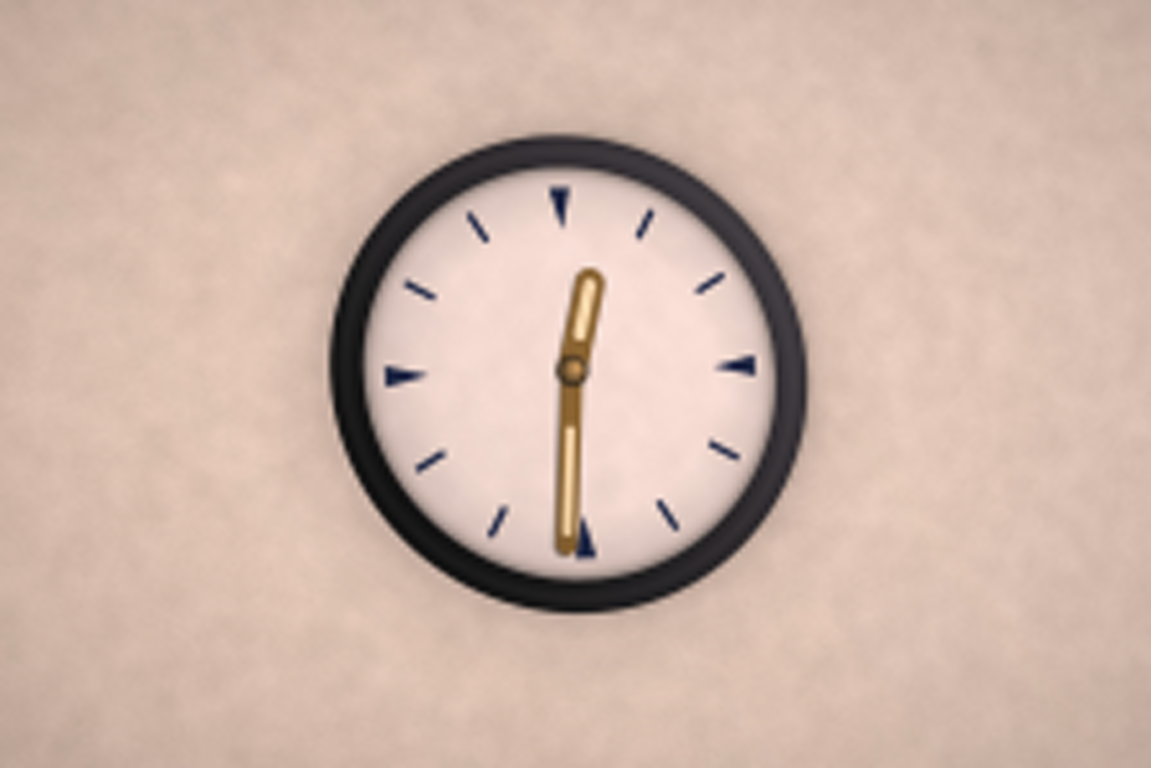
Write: 12h31
